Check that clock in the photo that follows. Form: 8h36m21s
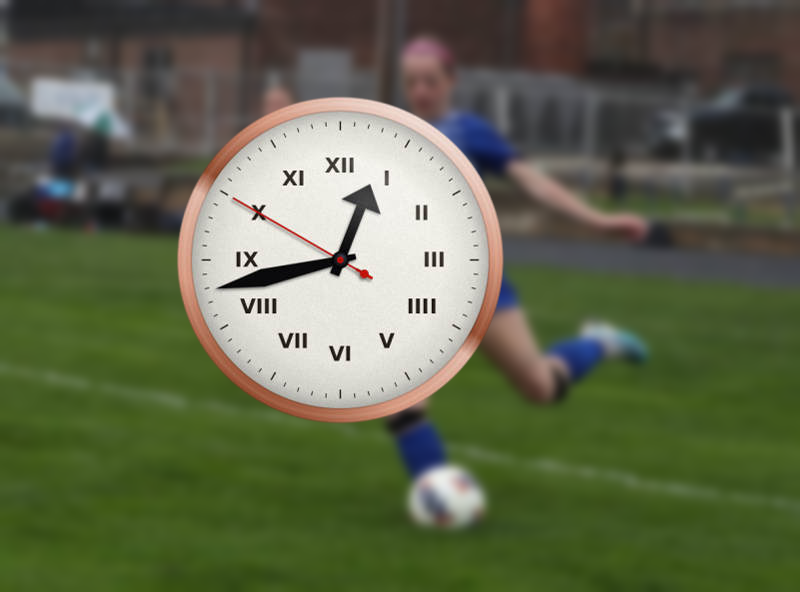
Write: 12h42m50s
